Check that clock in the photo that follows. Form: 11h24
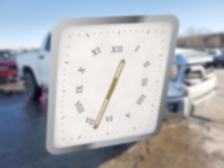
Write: 12h33
